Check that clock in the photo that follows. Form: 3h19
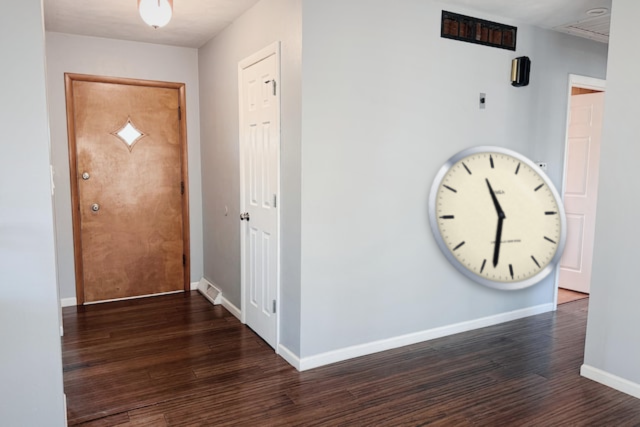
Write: 11h33
